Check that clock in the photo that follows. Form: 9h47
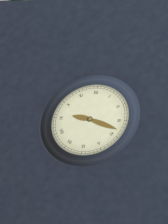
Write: 9h18
